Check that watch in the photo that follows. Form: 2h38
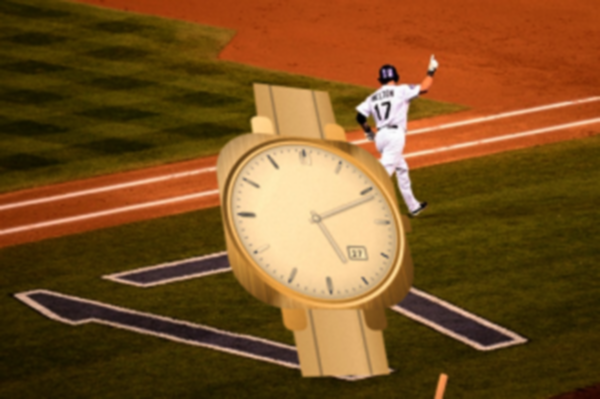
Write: 5h11
